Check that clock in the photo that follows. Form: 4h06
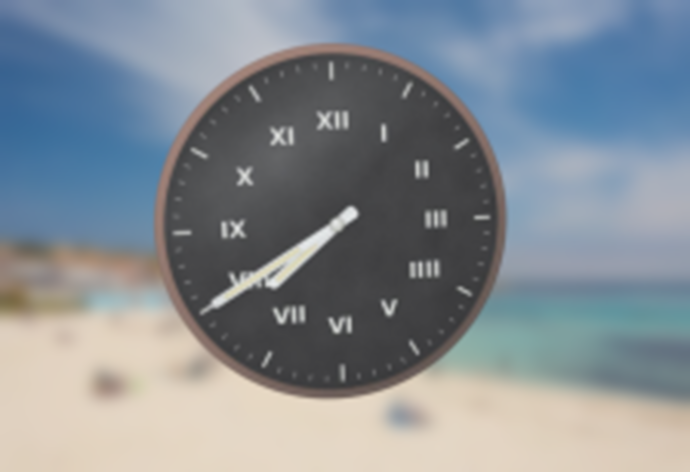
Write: 7h40
